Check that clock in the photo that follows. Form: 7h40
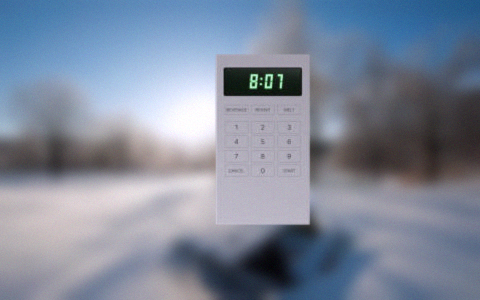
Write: 8h07
